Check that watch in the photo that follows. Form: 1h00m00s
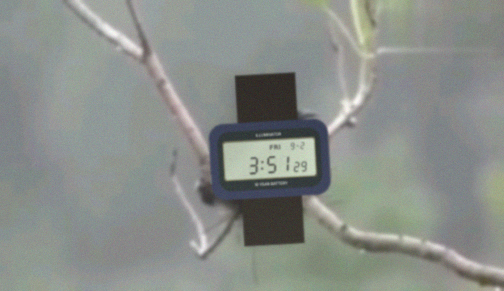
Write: 3h51m29s
